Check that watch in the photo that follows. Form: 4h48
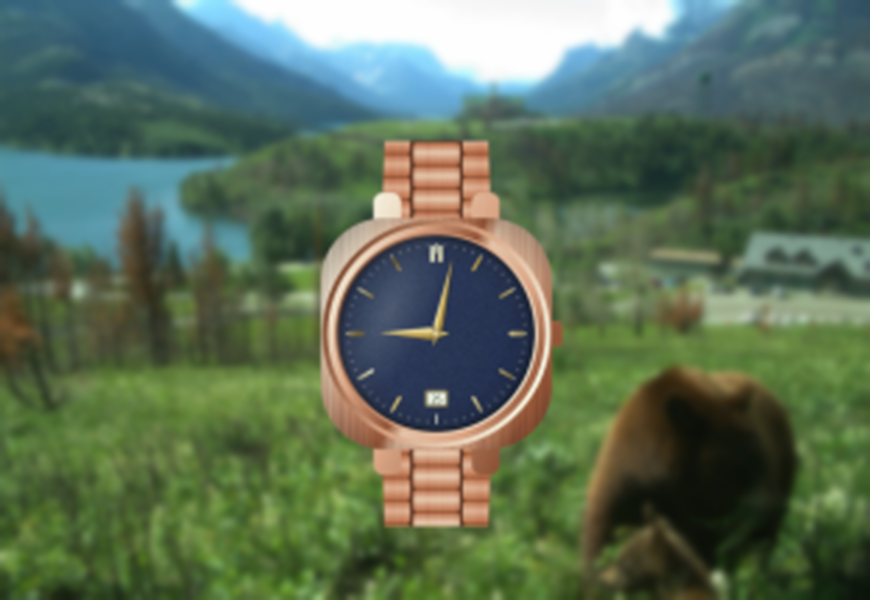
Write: 9h02
